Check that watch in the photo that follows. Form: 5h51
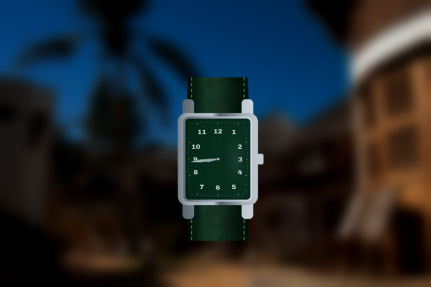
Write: 8h44
